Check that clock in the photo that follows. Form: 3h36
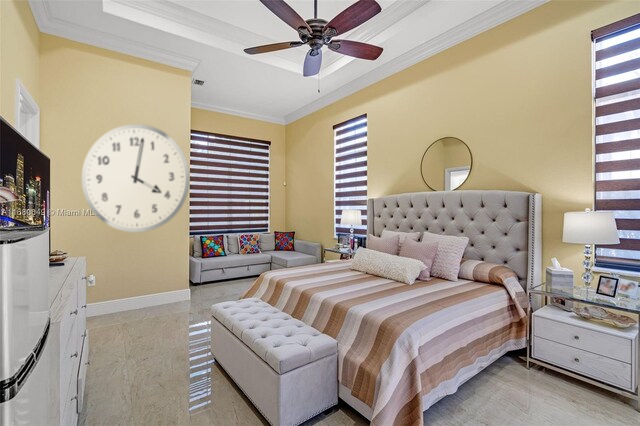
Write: 4h02
